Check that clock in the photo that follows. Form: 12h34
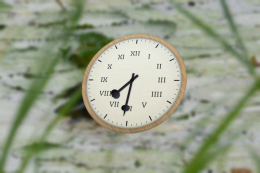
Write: 7h31
